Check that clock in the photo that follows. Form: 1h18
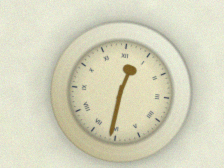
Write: 12h31
